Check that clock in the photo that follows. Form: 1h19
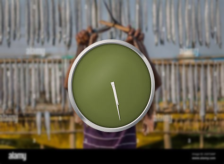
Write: 5h28
